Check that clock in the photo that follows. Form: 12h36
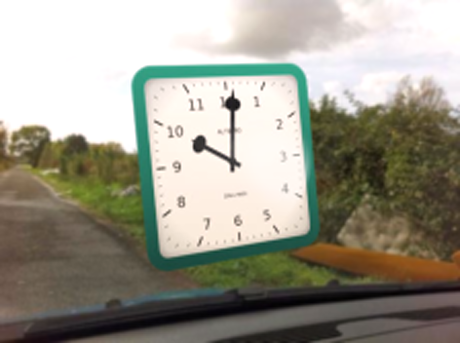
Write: 10h01
